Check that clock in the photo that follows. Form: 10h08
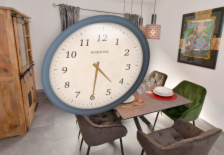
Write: 4h30
